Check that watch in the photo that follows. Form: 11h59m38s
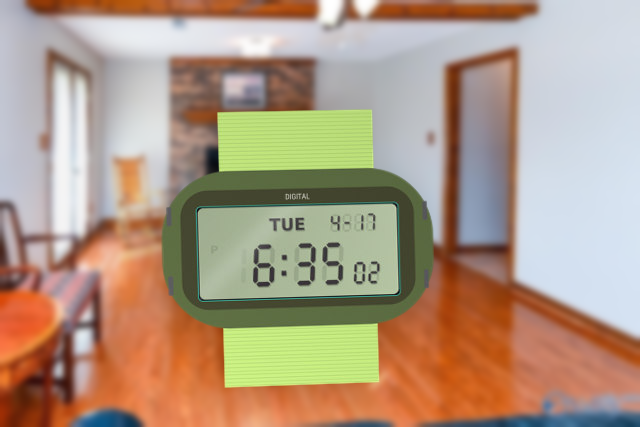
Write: 6h35m02s
